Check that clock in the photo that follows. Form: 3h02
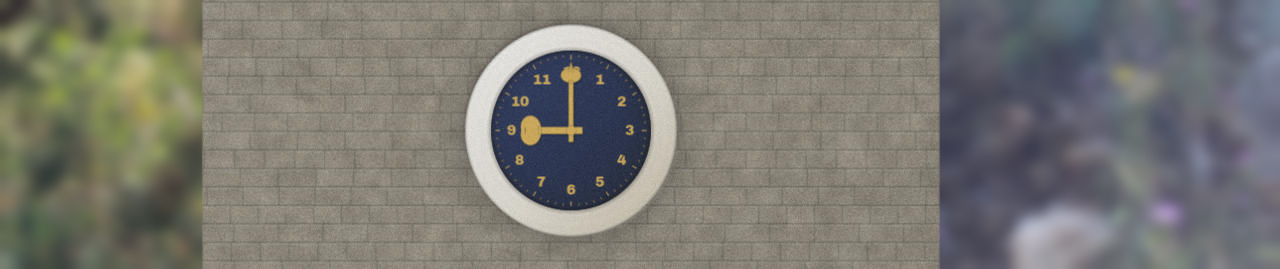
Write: 9h00
